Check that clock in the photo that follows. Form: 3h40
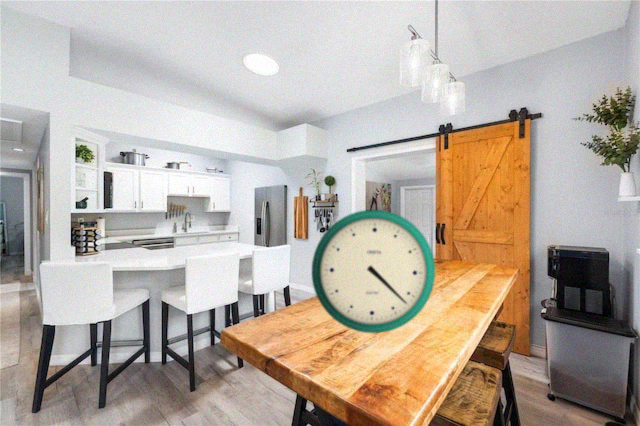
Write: 4h22
